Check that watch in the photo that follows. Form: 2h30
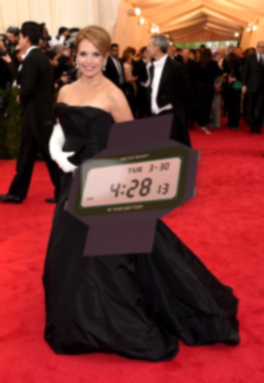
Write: 4h28
